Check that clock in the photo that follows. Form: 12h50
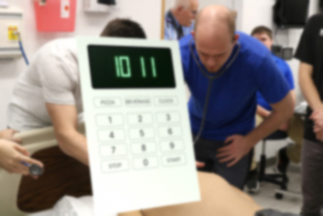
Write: 10h11
